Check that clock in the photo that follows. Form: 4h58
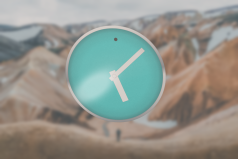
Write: 5h07
